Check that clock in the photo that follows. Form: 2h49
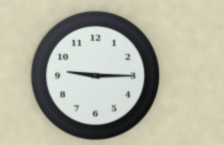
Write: 9h15
